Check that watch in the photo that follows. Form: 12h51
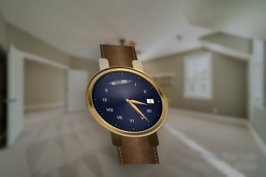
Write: 3h24
